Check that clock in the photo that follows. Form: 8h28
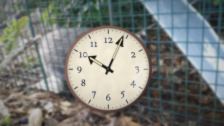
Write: 10h04
